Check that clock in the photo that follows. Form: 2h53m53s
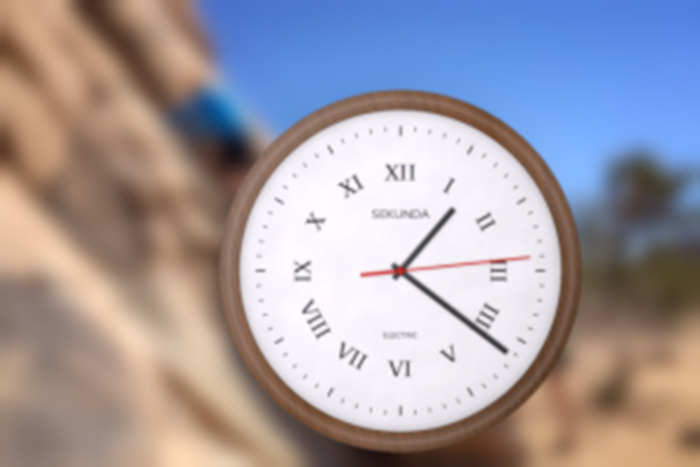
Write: 1h21m14s
